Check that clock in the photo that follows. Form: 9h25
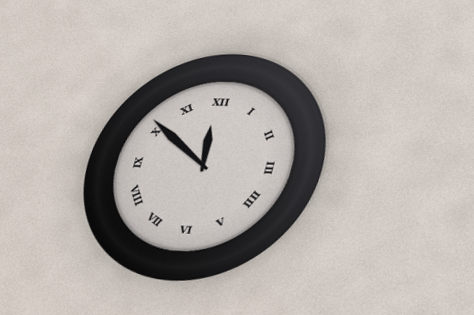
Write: 11h51
